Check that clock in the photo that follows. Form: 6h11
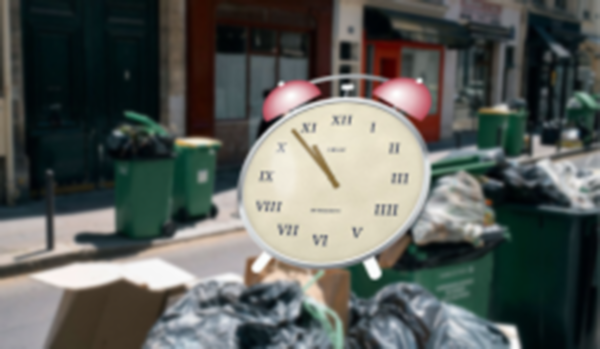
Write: 10h53
